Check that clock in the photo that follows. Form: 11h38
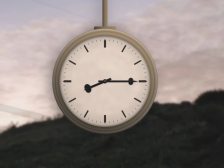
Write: 8h15
